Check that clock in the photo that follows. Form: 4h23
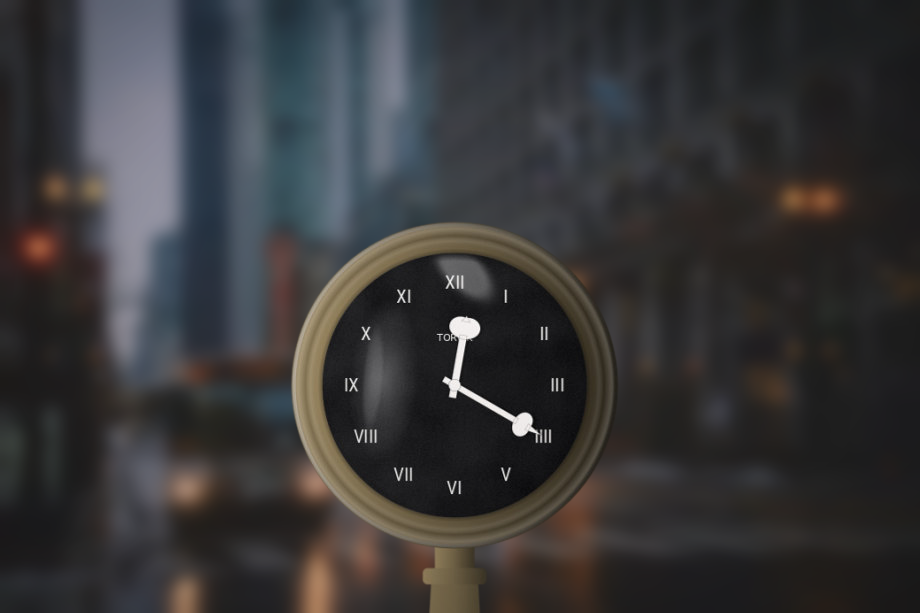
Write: 12h20
